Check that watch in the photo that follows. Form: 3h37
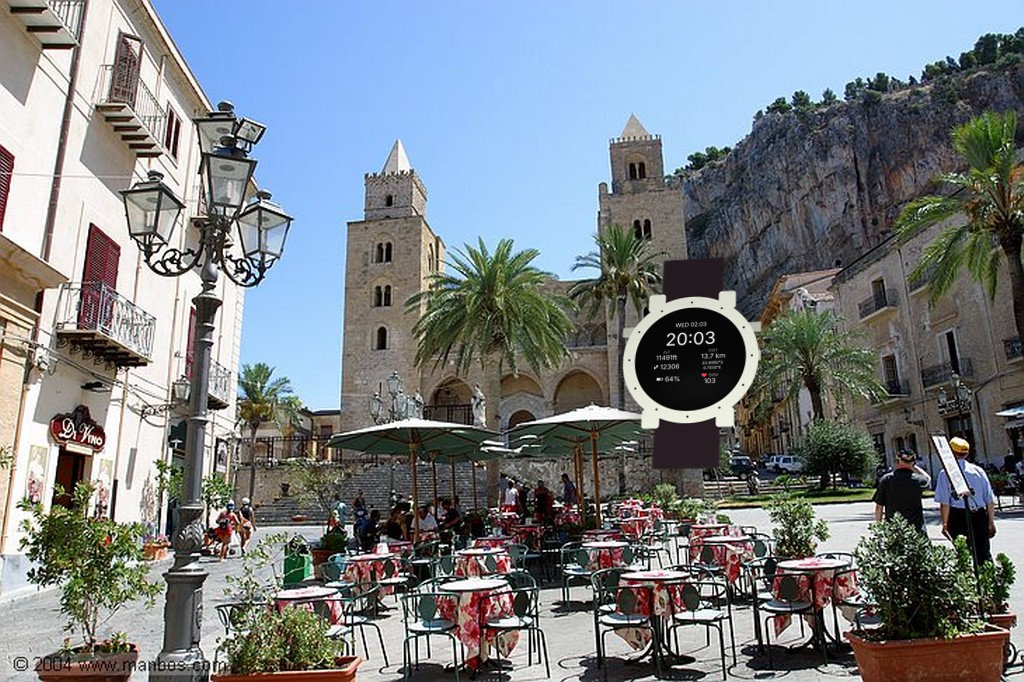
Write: 20h03
